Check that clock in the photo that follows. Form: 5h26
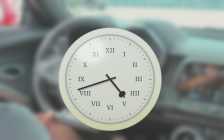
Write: 4h42
